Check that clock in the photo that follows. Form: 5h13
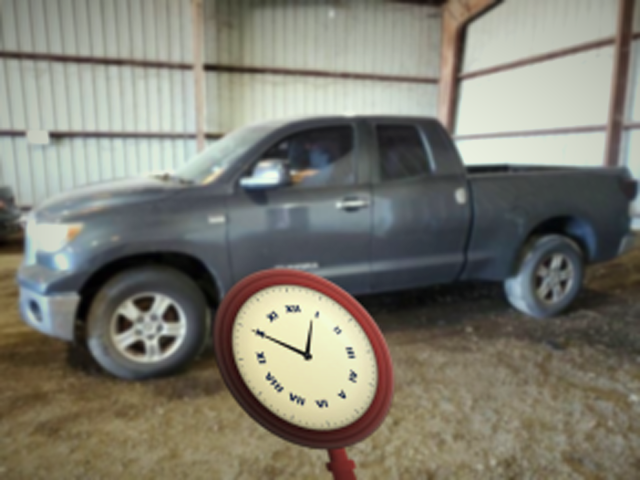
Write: 12h50
